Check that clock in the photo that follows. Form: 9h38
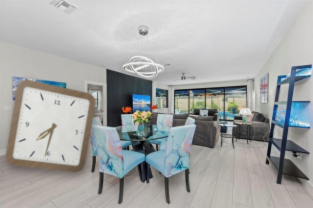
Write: 7h31
